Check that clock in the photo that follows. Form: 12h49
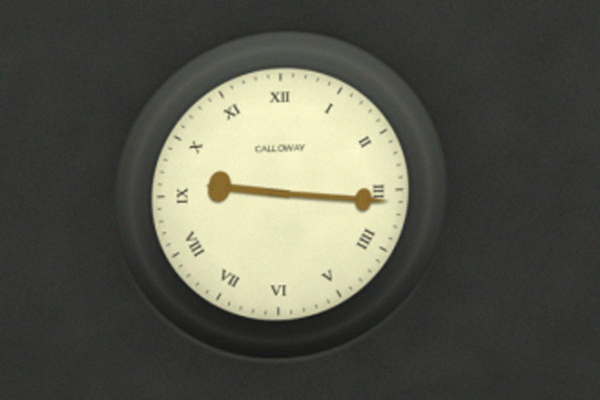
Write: 9h16
